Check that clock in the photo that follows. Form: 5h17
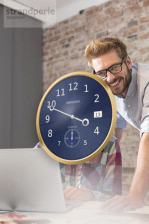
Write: 3h49
